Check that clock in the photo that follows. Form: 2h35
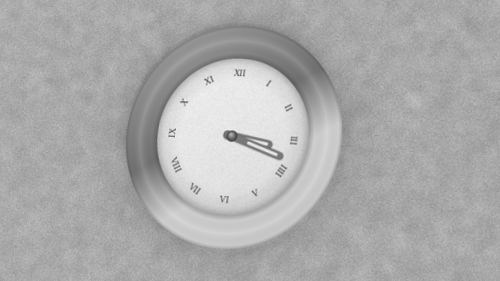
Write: 3h18
